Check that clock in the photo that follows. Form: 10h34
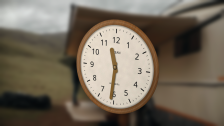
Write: 11h31
